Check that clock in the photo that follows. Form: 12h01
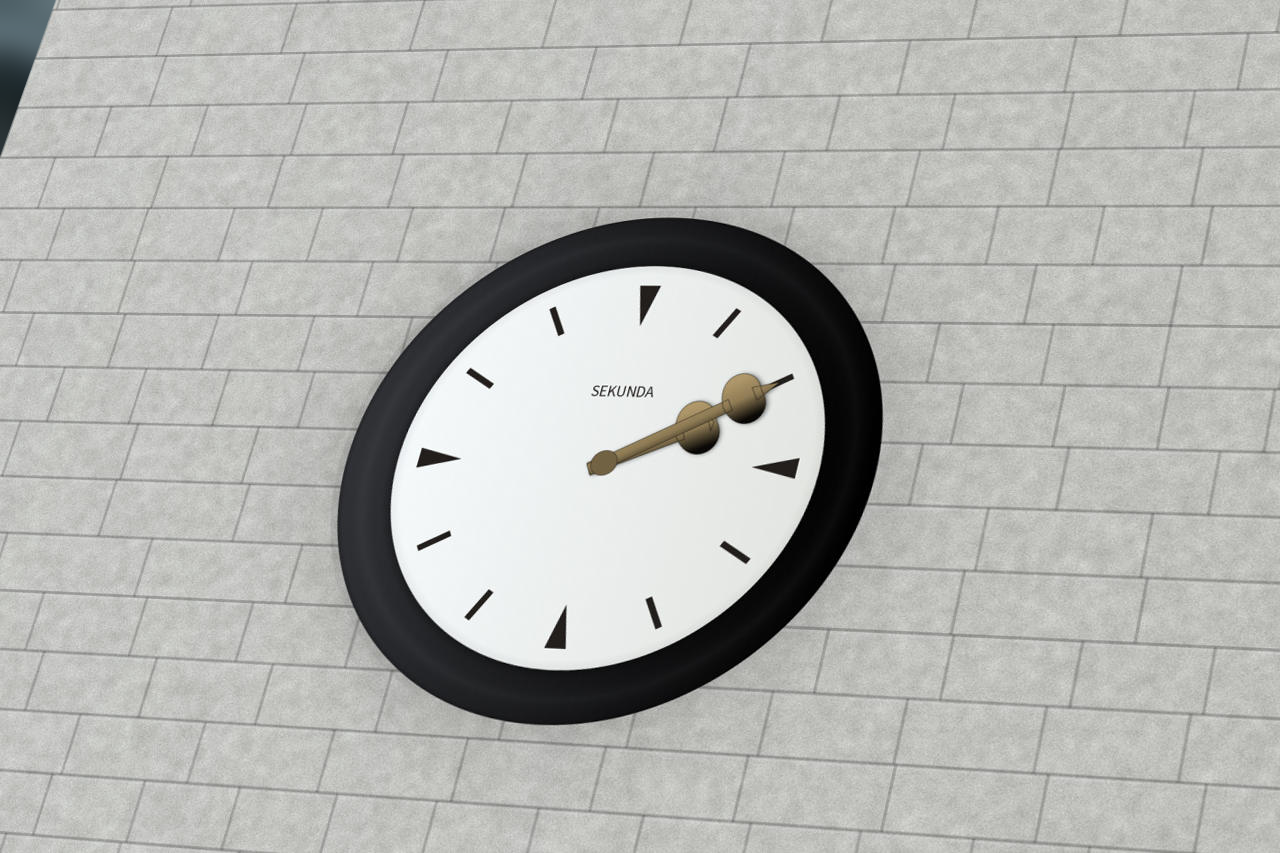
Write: 2h10
